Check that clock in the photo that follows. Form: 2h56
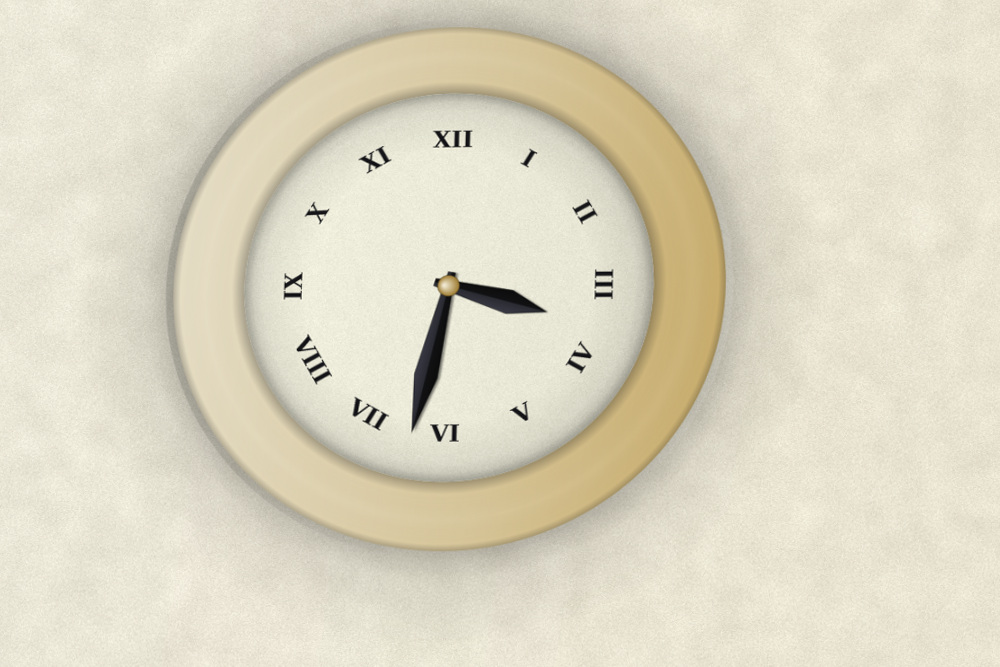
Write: 3h32
